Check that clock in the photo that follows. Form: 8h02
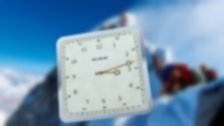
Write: 3h13
